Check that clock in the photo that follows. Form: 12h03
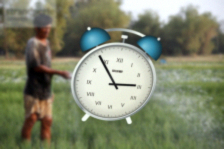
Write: 2h54
